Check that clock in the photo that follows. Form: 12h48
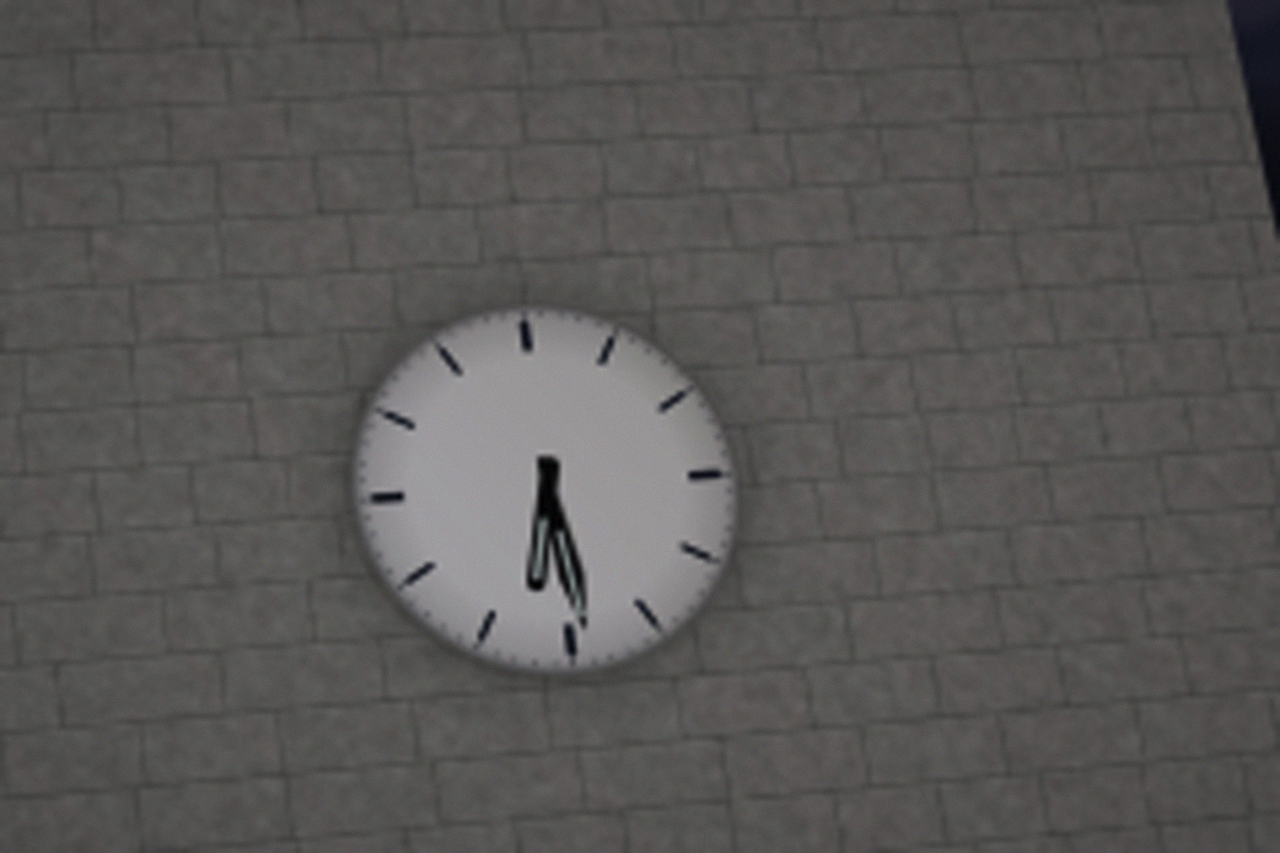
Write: 6h29
